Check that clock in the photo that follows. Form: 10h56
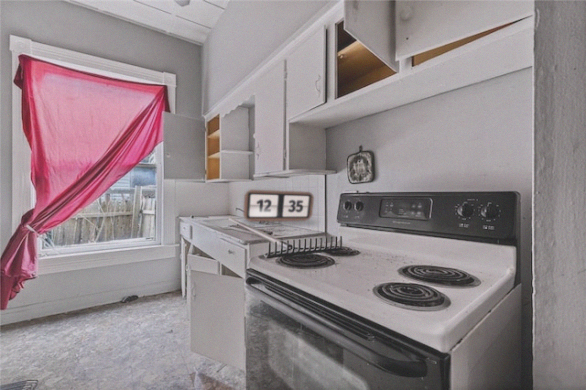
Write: 12h35
